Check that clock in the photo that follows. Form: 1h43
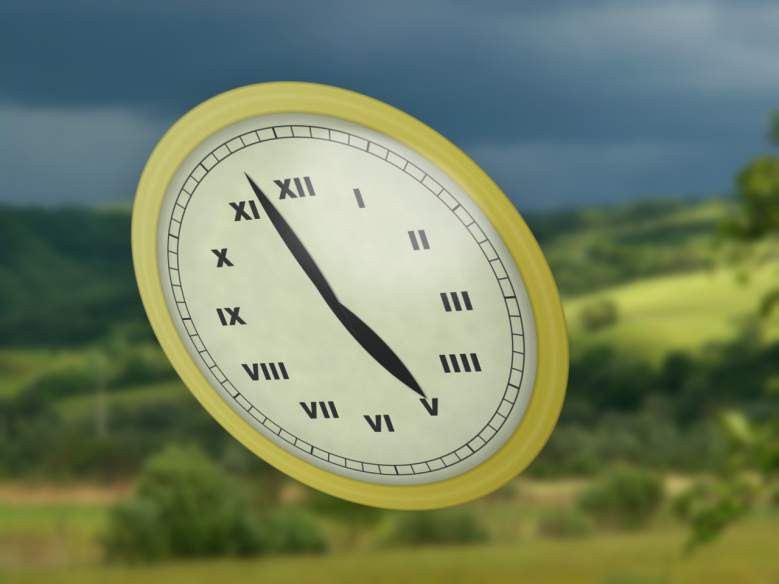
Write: 4h57
